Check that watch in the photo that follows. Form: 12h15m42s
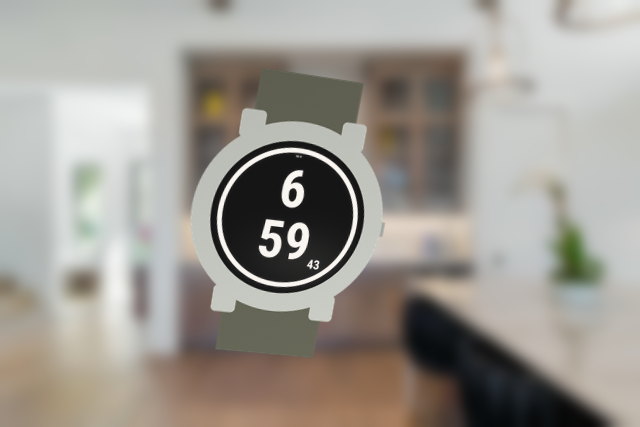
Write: 6h59m43s
